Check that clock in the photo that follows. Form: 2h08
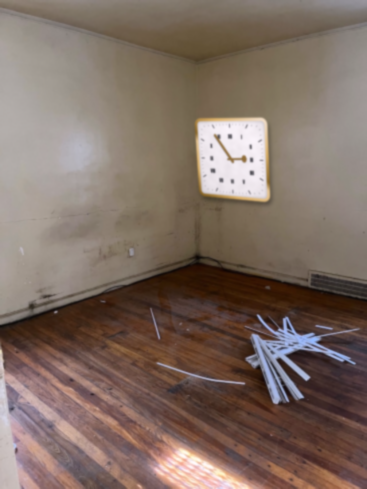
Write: 2h54
